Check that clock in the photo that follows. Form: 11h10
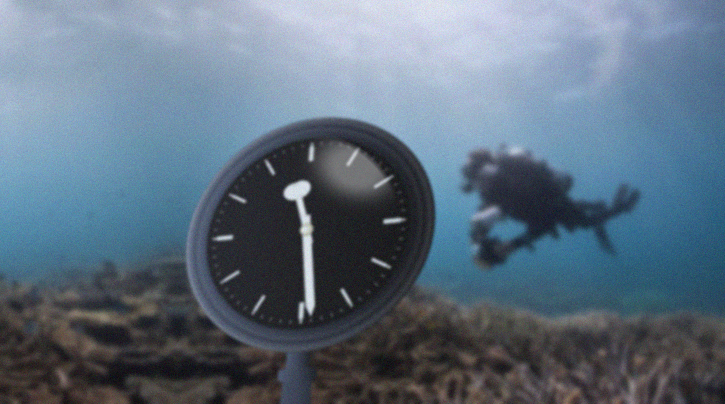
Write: 11h29
